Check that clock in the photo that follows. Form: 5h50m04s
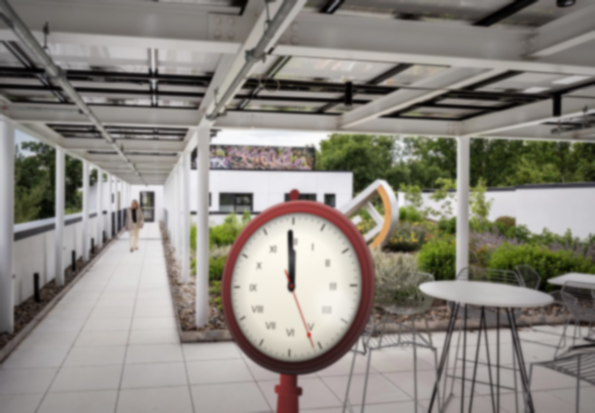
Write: 11h59m26s
